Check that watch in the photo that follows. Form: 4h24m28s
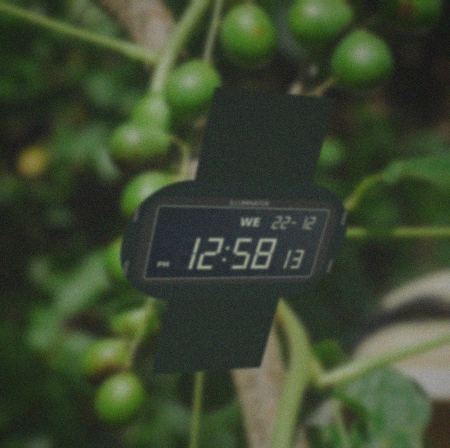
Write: 12h58m13s
